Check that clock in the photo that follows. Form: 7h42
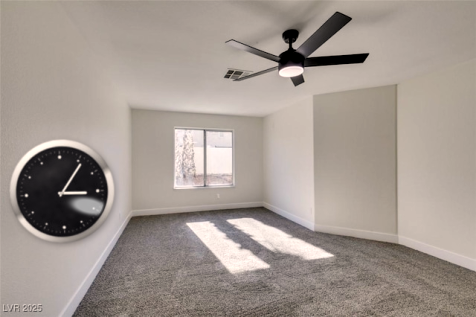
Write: 3h06
